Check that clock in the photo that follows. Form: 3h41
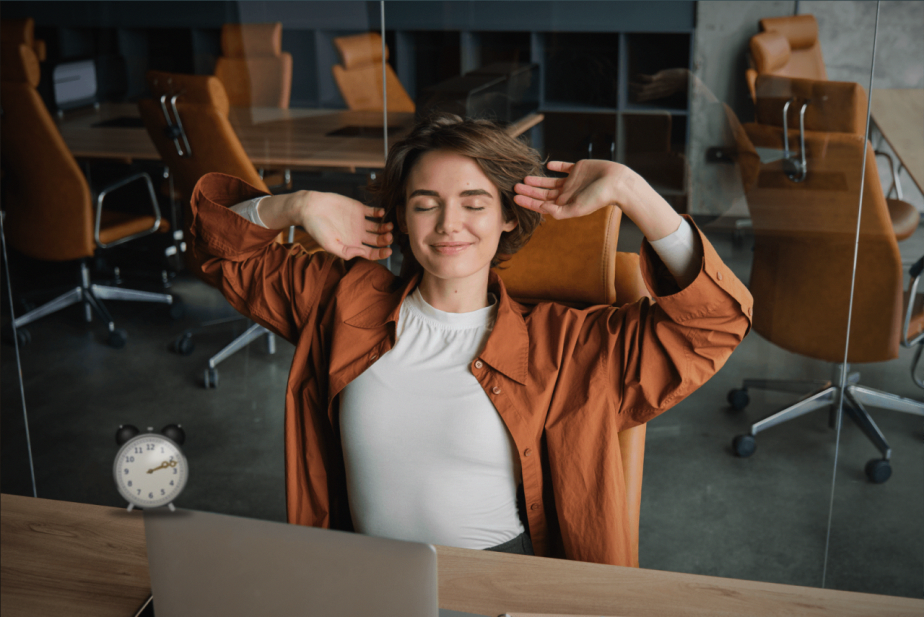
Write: 2h12
